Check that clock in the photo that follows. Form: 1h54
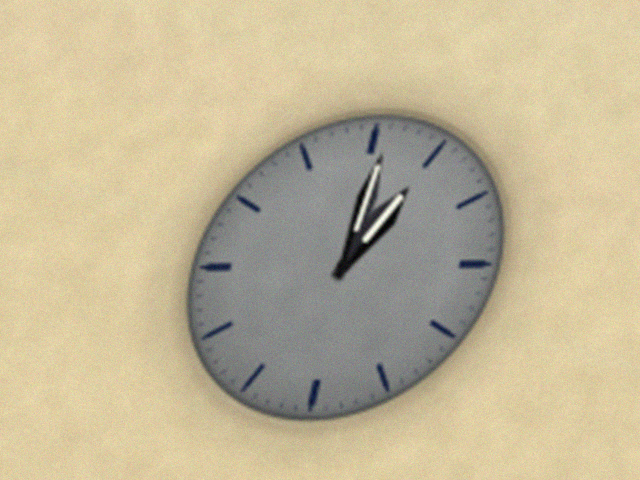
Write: 1h01
